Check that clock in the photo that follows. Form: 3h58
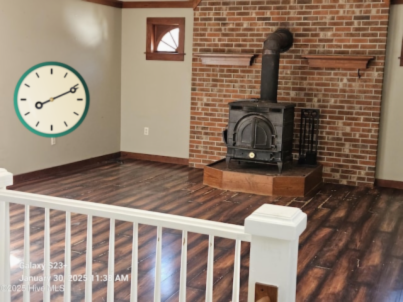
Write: 8h11
